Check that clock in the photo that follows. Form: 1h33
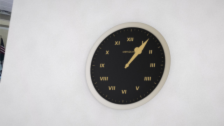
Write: 1h06
